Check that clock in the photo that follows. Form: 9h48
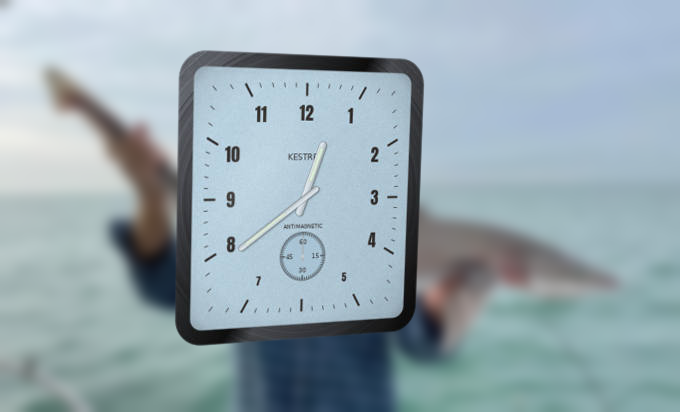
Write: 12h39
